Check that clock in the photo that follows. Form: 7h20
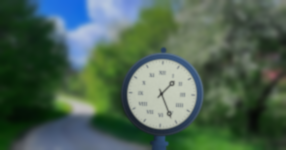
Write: 1h26
